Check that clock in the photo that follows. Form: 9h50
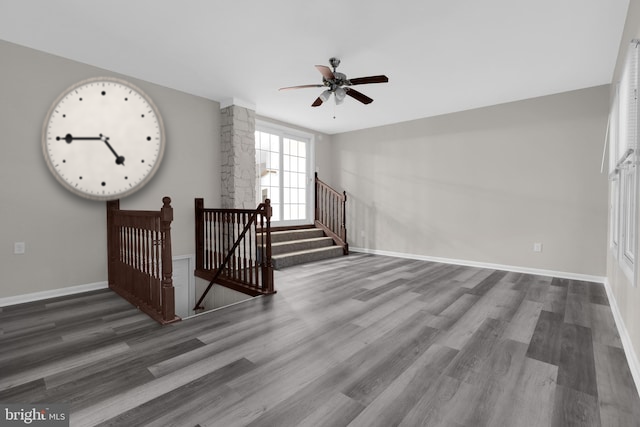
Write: 4h45
